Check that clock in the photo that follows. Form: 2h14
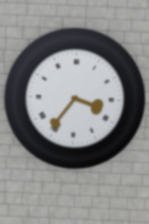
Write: 3h36
